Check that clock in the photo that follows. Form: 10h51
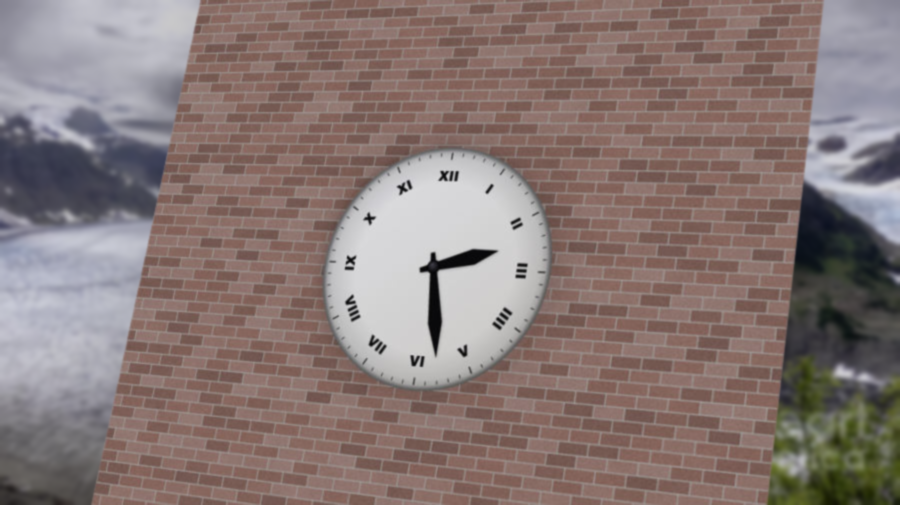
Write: 2h28
